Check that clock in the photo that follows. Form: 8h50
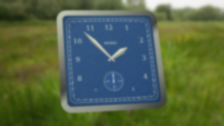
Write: 1h53
